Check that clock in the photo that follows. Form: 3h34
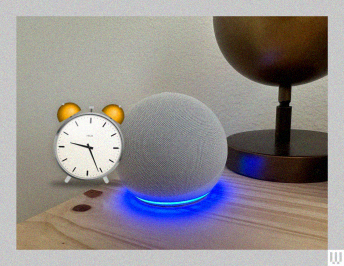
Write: 9h26
